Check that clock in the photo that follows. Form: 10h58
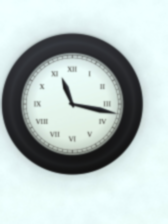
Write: 11h17
